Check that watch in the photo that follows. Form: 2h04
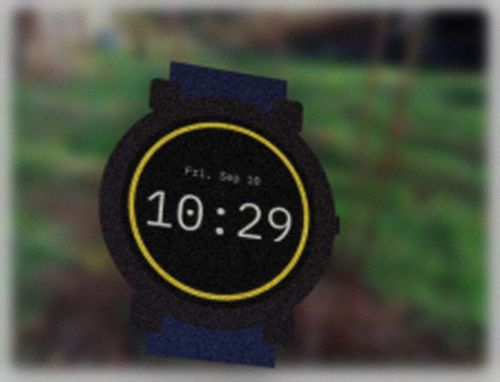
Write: 10h29
